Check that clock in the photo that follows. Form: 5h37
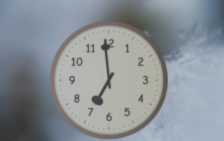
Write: 6h59
